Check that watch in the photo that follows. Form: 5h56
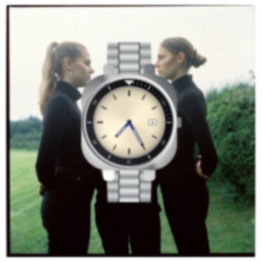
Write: 7h25
